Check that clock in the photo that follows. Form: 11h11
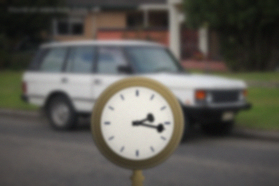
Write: 2h17
